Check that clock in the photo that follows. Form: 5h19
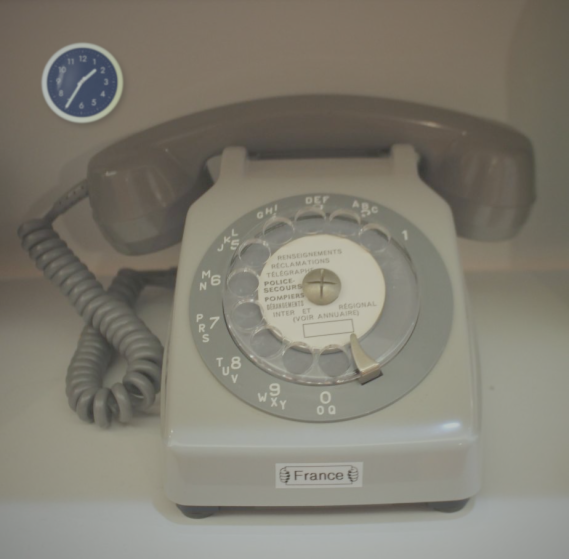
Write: 1h35
